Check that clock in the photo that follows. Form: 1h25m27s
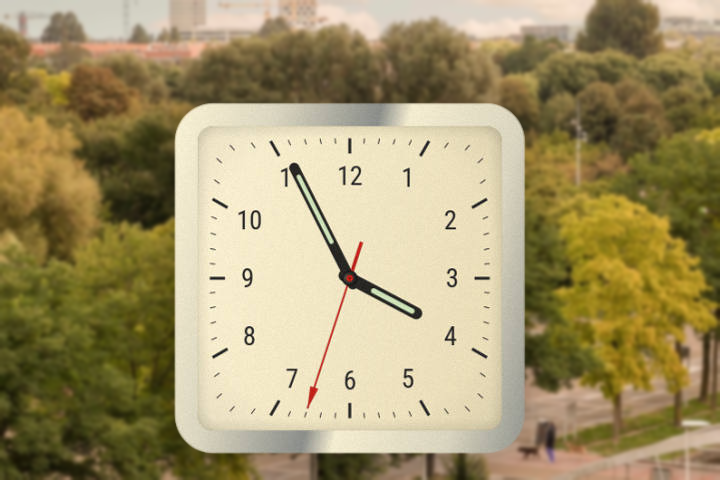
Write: 3h55m33s
